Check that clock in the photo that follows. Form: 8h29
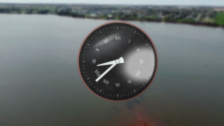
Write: 8h38
